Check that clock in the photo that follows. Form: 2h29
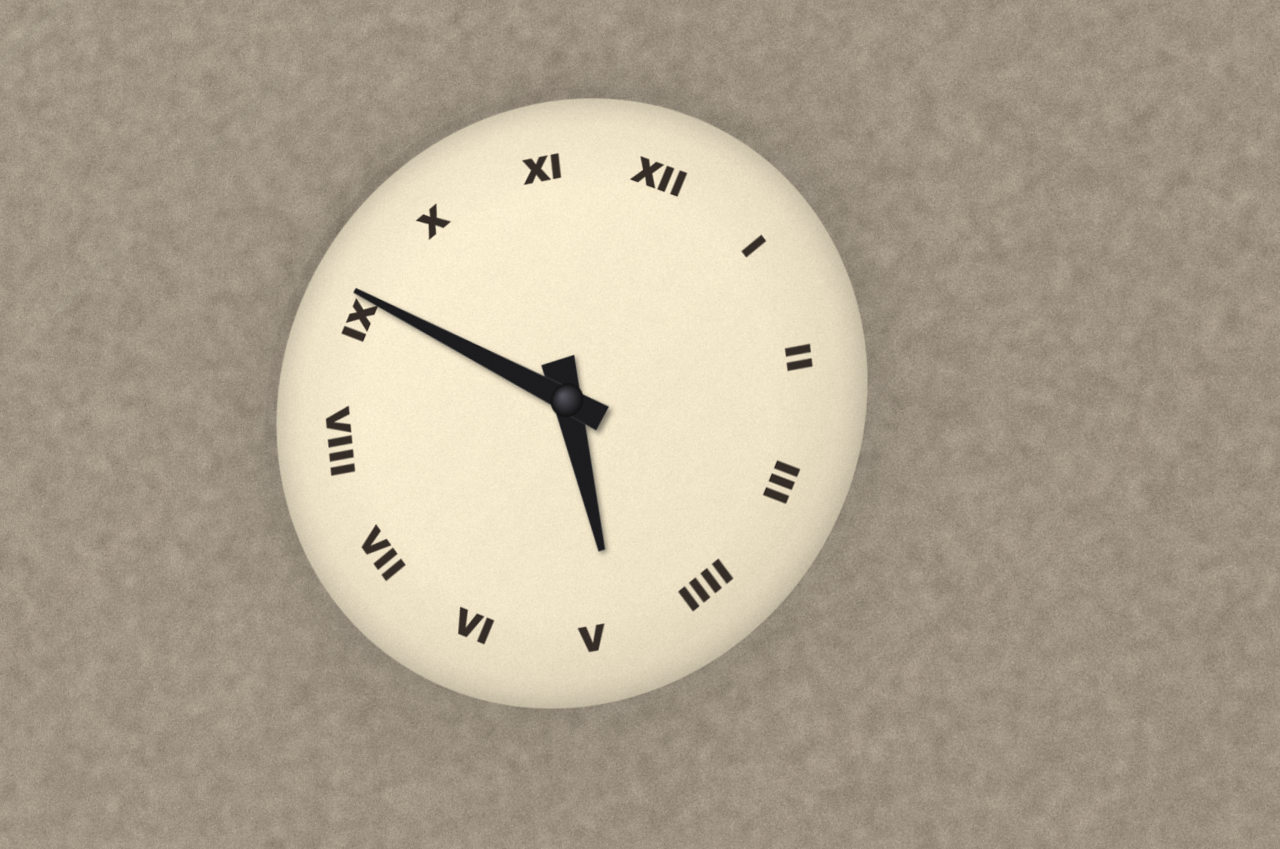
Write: 4h46
